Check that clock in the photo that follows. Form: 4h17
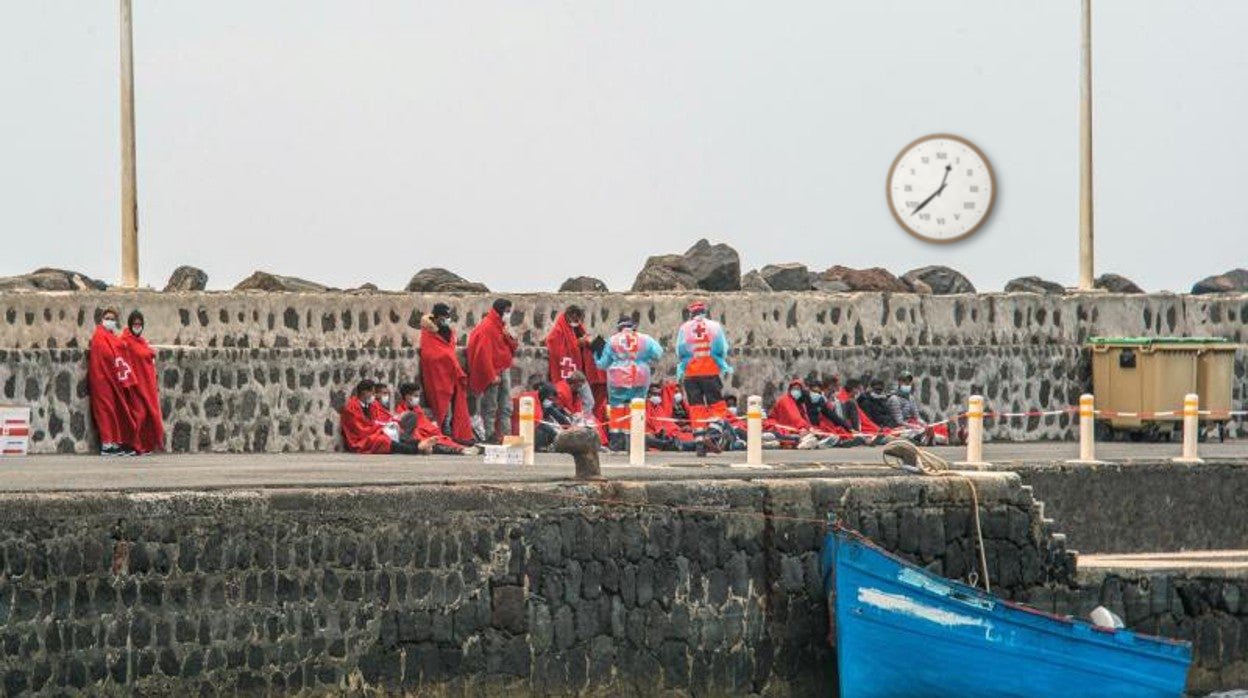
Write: 12h38
